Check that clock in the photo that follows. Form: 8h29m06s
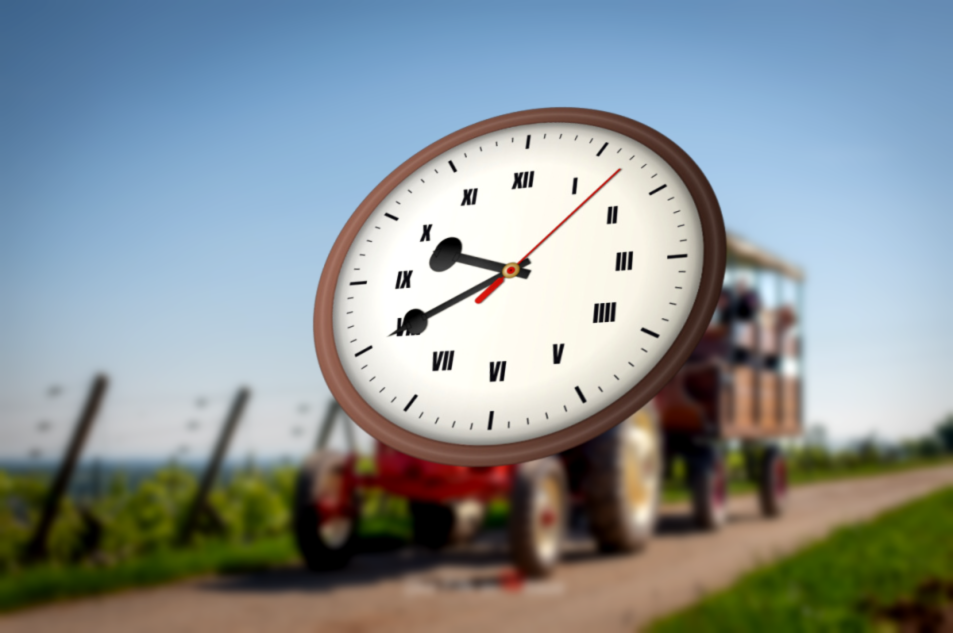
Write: 9h40m07s
